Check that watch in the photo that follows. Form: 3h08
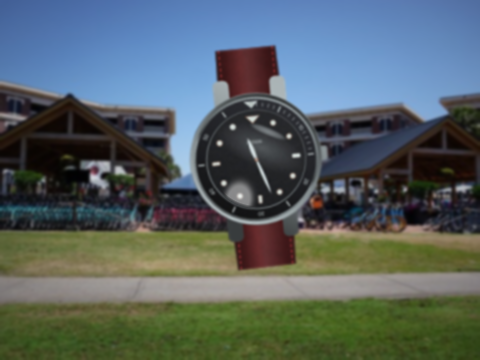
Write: 11h27
